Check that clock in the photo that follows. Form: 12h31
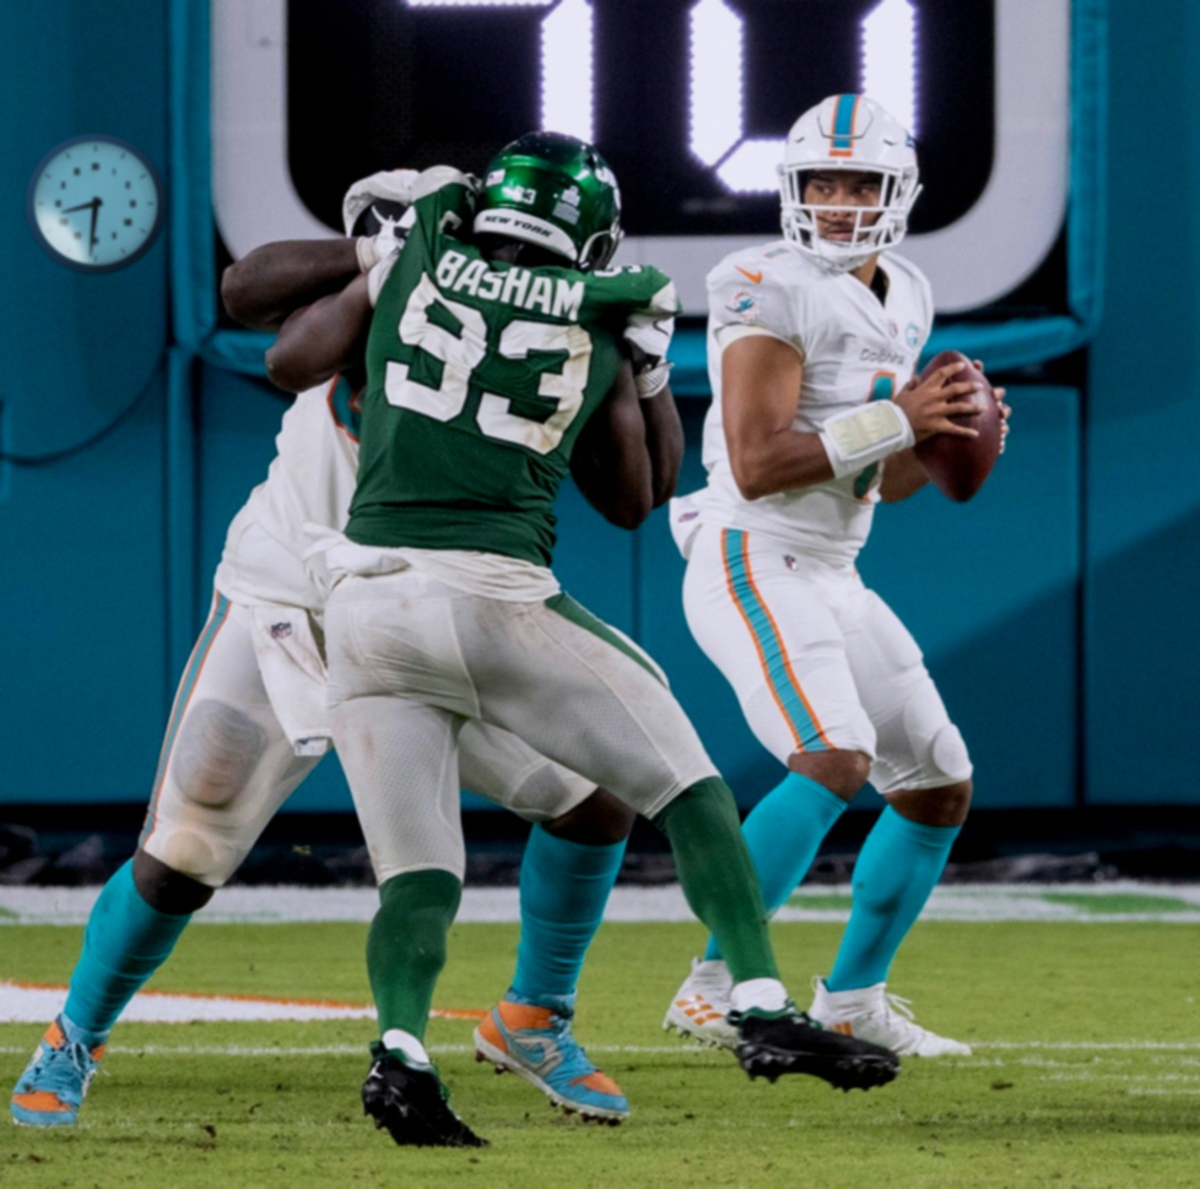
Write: 8h31
